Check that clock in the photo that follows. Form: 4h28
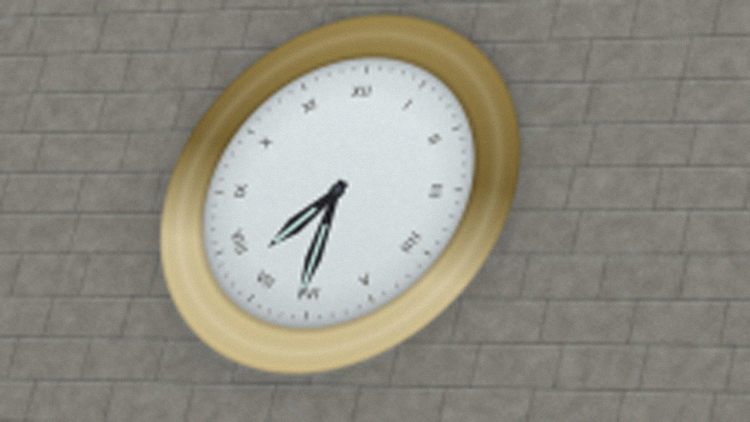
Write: 7h31
